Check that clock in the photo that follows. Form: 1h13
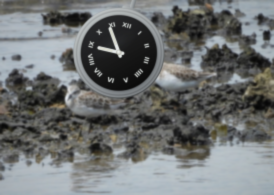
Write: 8h54
